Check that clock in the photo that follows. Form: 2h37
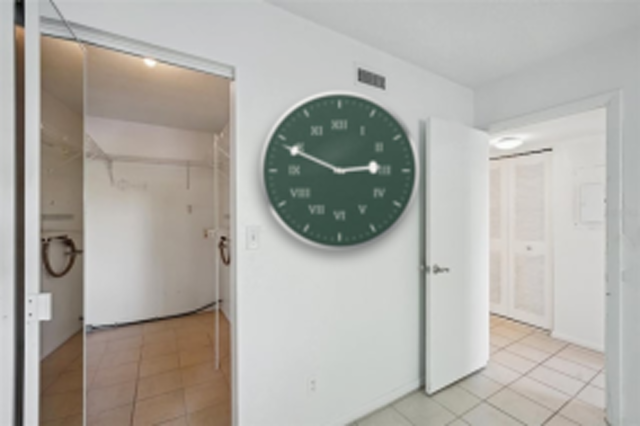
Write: 2h49
